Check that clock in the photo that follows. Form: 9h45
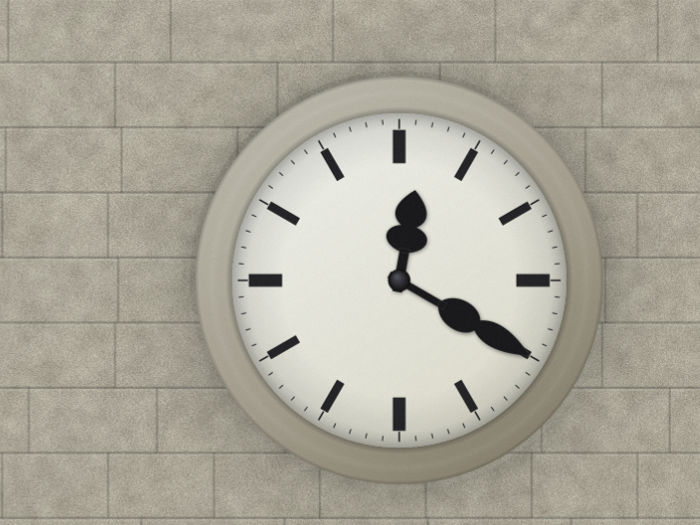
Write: 12h20
